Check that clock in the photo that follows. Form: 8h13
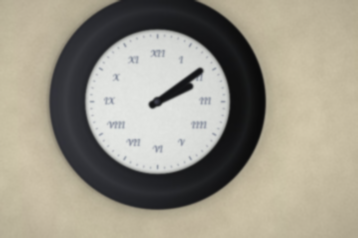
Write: 2h09
